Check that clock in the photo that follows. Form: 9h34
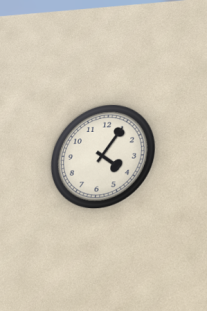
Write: 4h05
